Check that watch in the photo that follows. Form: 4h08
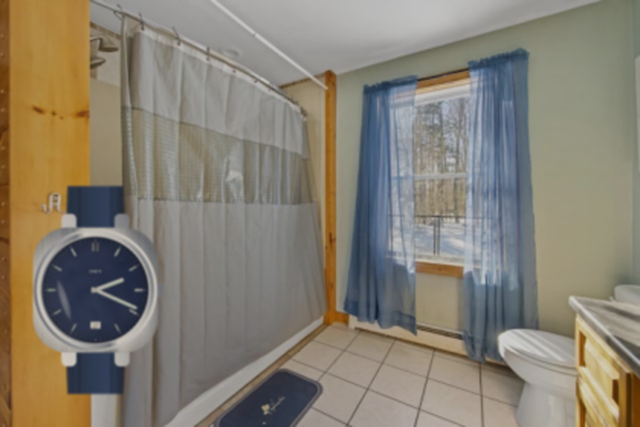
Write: 2h19
